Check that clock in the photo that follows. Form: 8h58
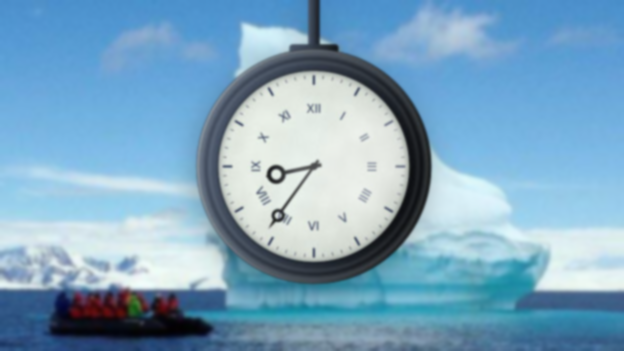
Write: 8h36
